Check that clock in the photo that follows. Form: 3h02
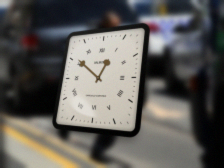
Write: 12h51
